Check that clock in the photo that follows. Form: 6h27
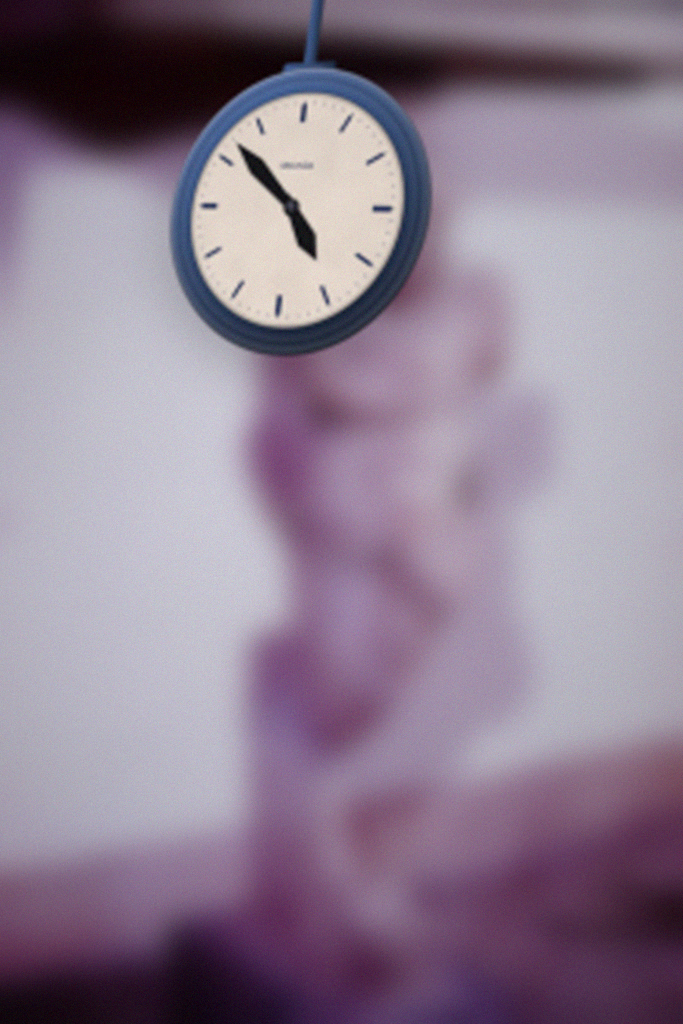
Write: 4h52
